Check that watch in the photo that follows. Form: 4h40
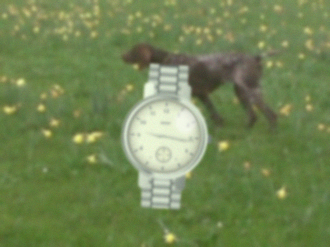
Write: 9h16
